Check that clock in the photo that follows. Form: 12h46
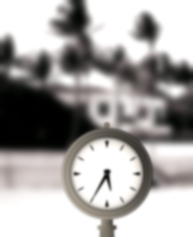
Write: 5h35
